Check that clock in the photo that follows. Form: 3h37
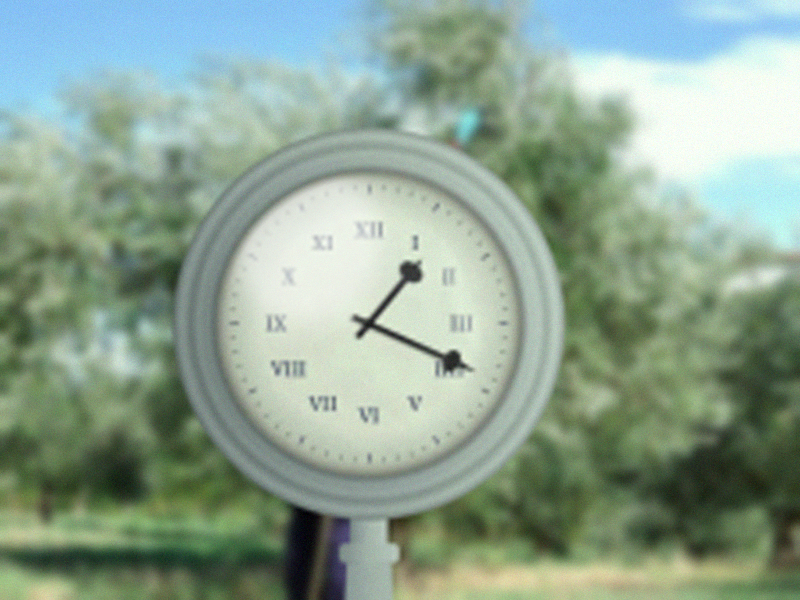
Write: 1h19
